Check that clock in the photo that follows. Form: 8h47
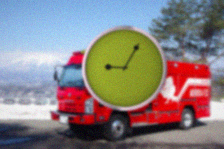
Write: 9h05
